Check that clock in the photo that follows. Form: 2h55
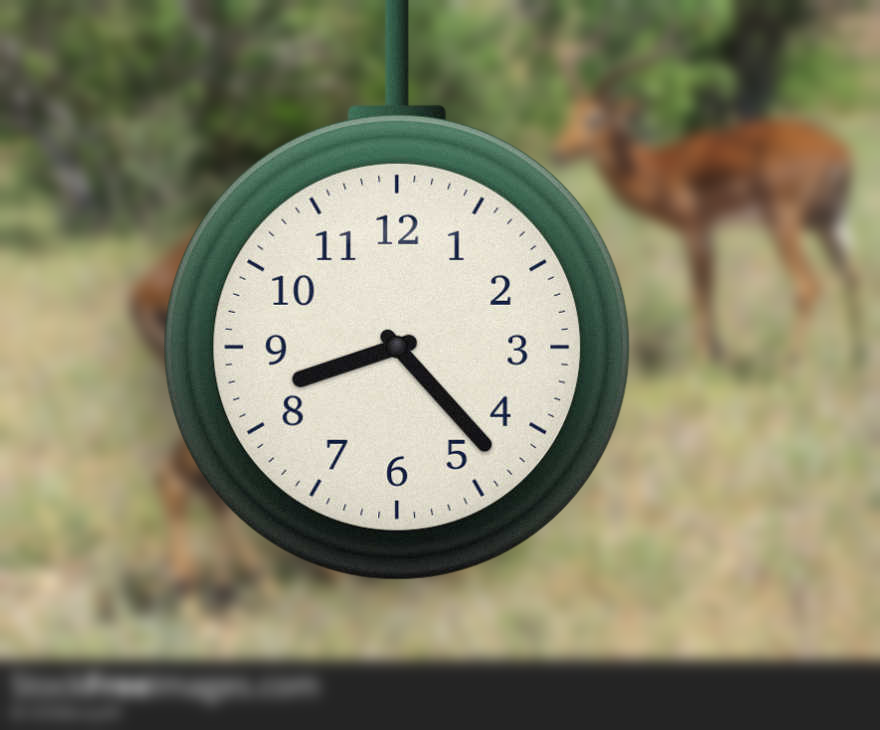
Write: 8h23
